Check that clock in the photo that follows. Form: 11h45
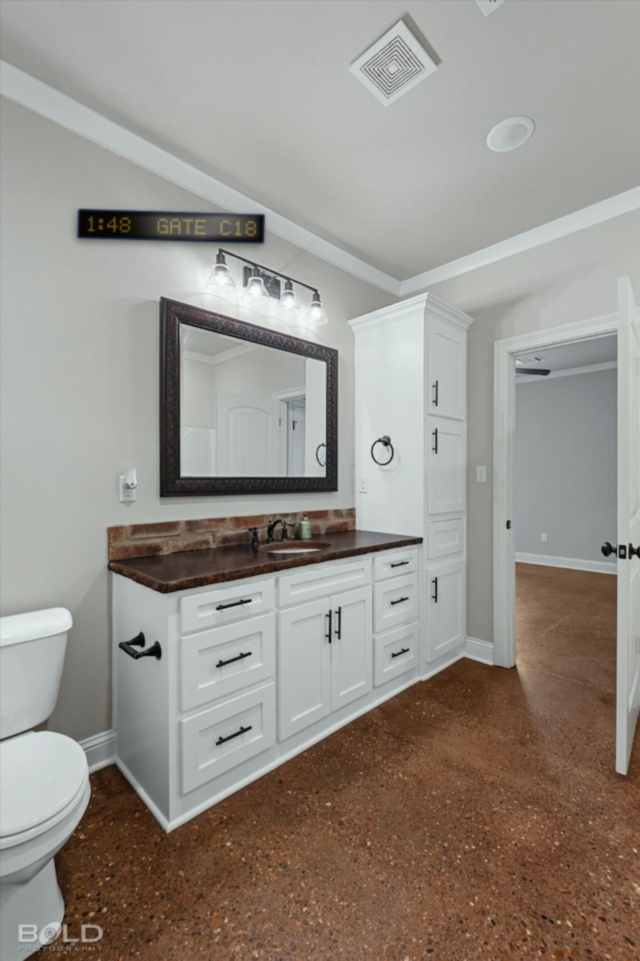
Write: 1h48
